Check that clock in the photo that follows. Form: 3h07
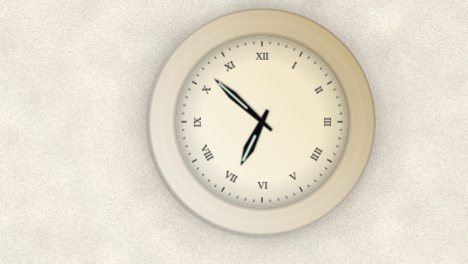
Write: 6h52
